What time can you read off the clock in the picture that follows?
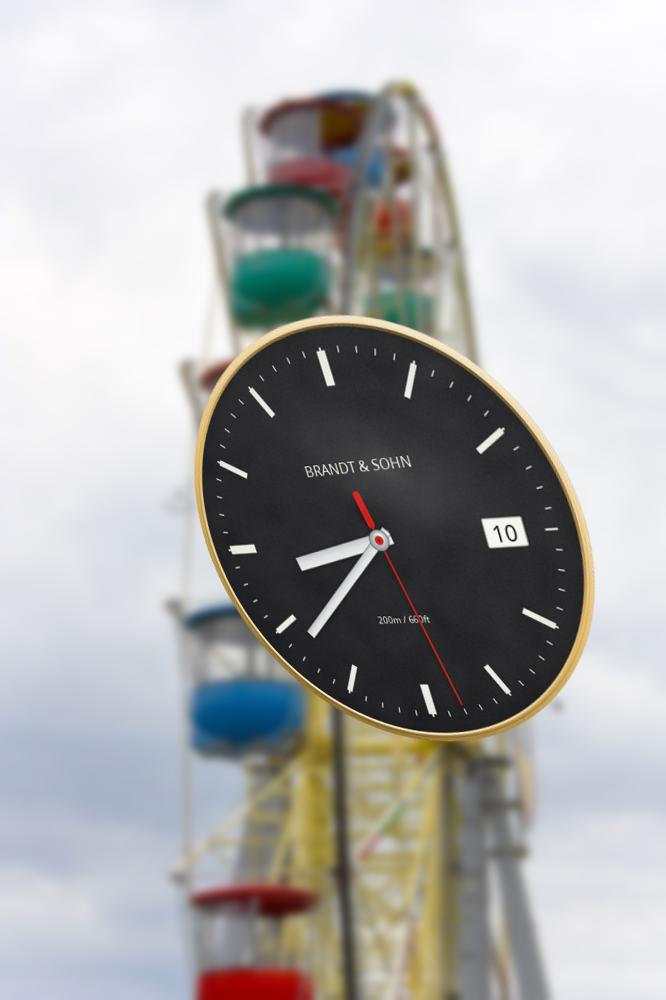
8:38:28
